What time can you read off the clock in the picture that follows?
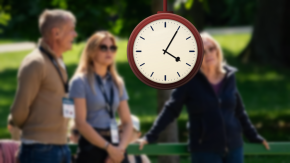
4:05
